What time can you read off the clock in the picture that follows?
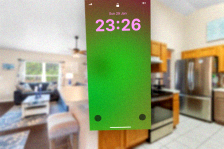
23:26
